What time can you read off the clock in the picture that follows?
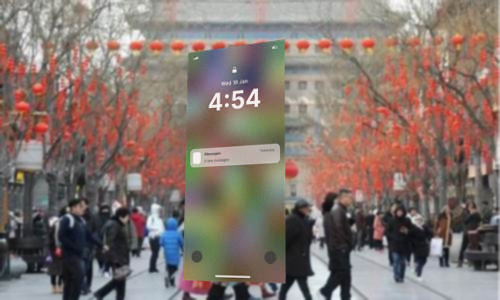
4:54
